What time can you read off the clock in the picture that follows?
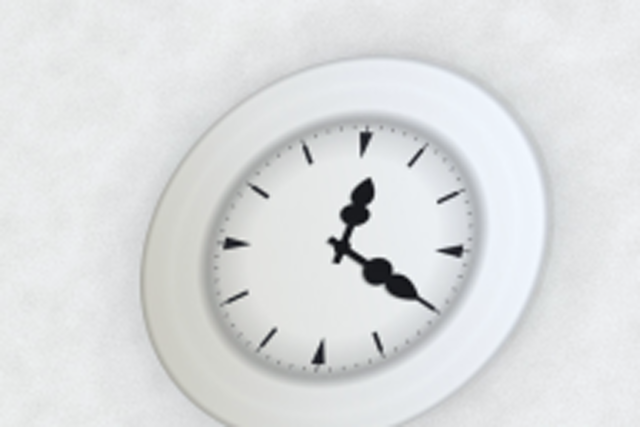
12:20
